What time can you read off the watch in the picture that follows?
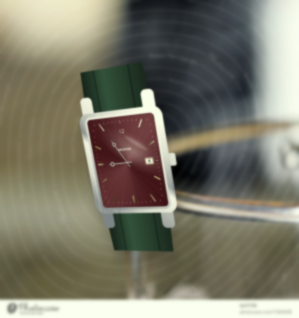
8:55
